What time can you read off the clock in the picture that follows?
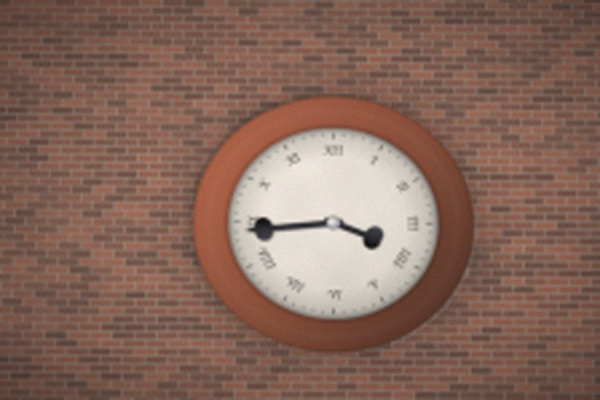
3:44
